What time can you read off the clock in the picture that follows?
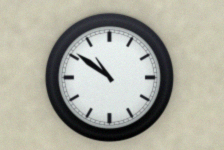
10:51
